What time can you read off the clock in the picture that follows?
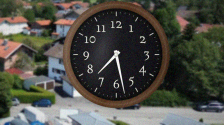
7:28
